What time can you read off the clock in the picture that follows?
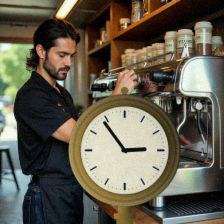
2:54
